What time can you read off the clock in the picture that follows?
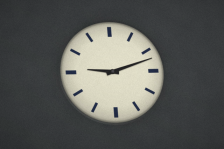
9:12
